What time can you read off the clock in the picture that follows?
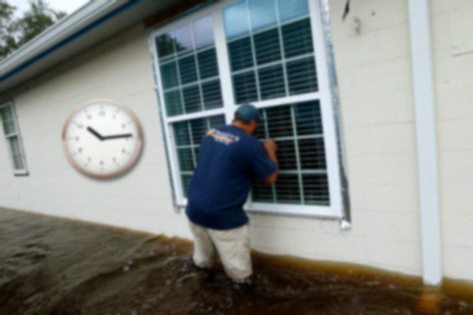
10:14
